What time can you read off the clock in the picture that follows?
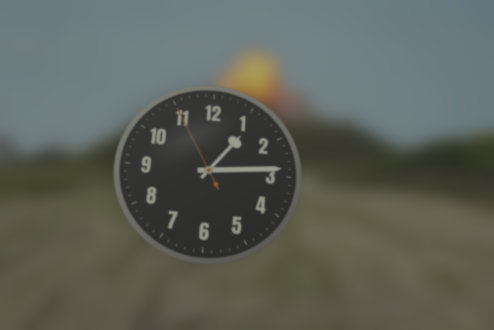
1:13:55
